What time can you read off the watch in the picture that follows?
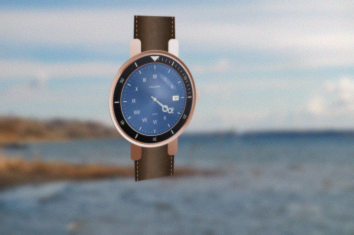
4:21
